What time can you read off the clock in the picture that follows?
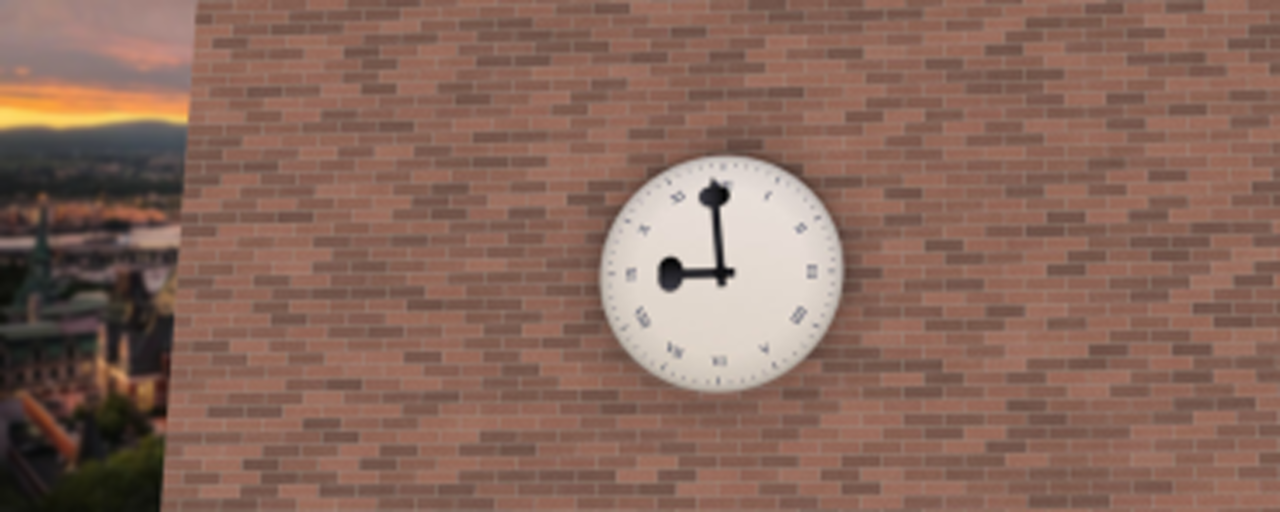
8:59
